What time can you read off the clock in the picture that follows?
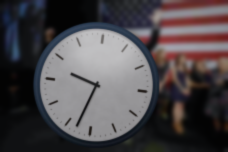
9:33
